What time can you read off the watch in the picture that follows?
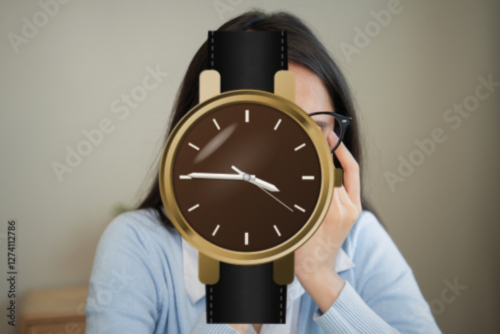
3:45:21
